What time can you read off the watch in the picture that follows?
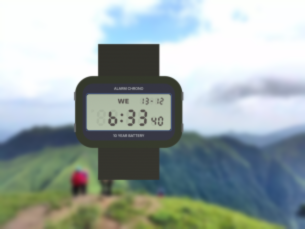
6:33:40
